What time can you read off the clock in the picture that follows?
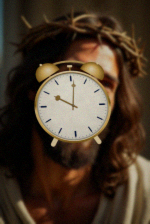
10:01
